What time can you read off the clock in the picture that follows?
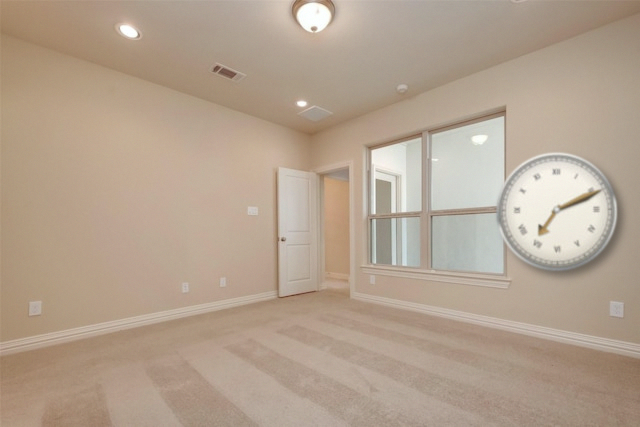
7:11
